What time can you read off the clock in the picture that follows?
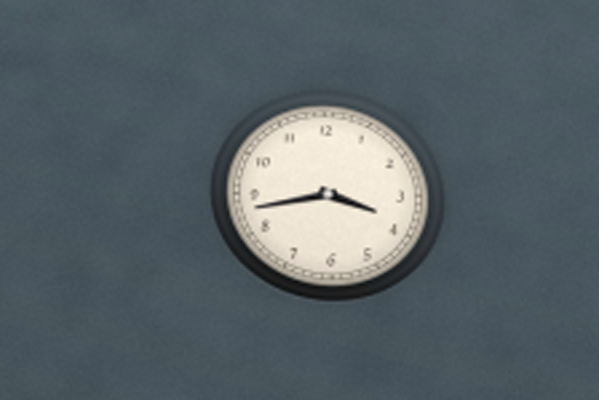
3:43
